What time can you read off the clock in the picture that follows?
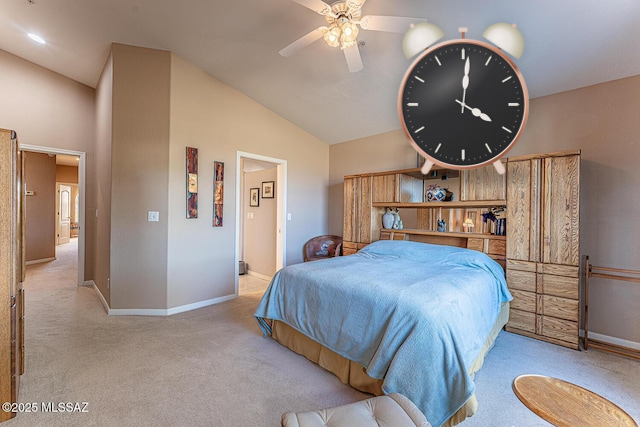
4:01
